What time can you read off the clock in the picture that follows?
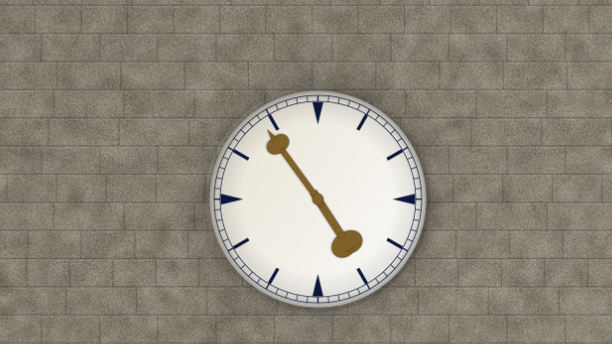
4:54
